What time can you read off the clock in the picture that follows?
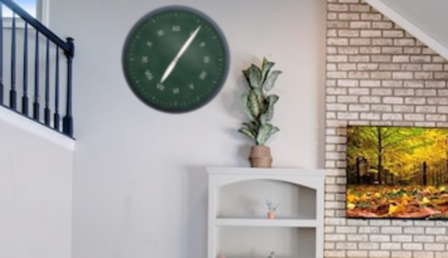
7:06
